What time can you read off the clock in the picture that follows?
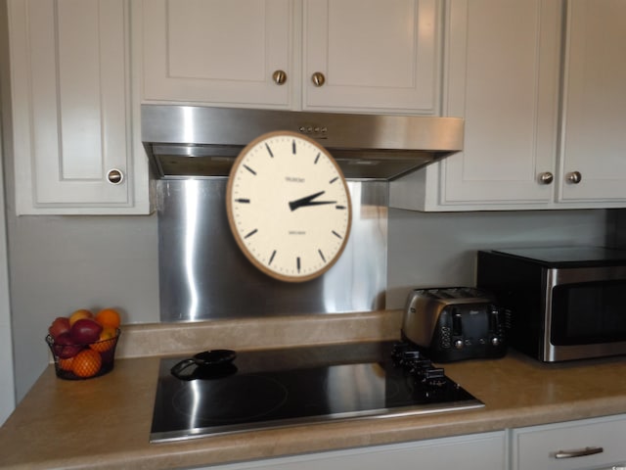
2:14
